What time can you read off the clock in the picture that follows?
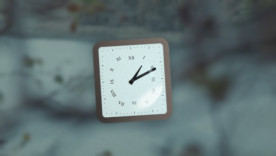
1:11
